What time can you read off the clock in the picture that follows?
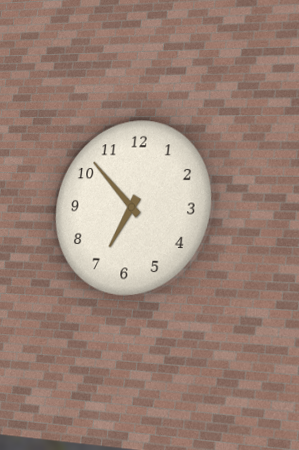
6:52
